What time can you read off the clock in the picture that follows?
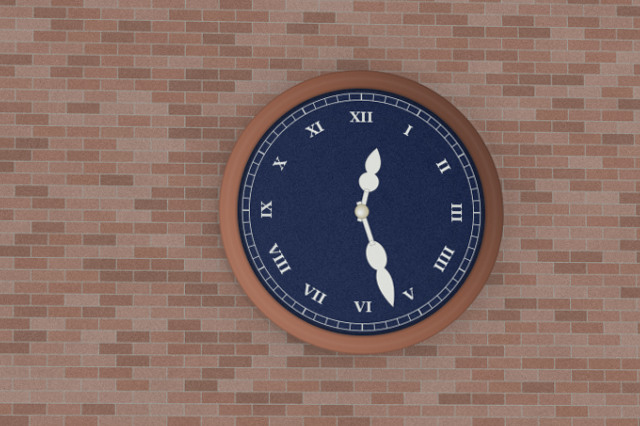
12:27
